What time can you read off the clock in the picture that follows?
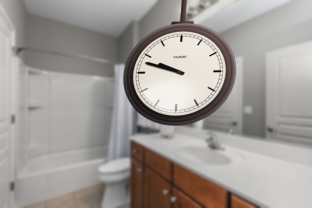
9:48
